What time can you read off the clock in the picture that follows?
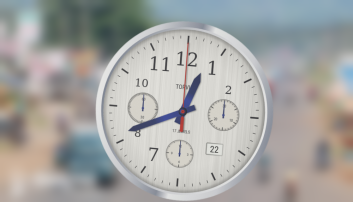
12:41
